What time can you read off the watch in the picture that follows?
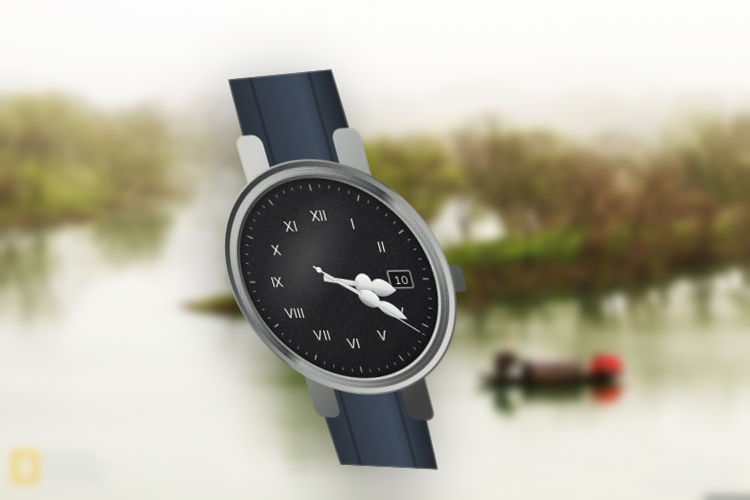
3:20:21
